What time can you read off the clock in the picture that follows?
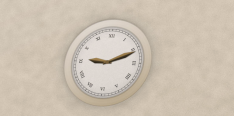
9:11
